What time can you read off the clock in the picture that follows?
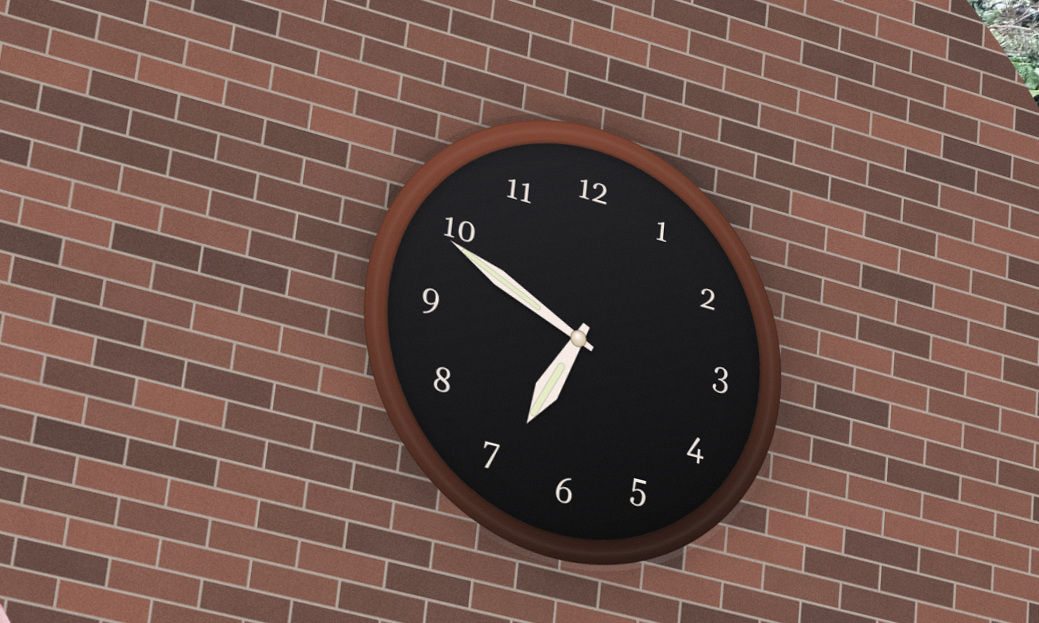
6:49
